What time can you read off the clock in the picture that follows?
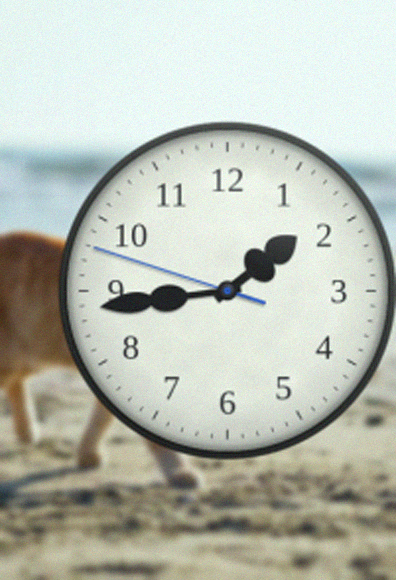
1:43:48
